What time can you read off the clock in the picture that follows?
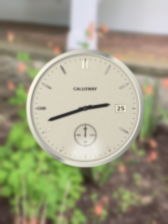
2:42
